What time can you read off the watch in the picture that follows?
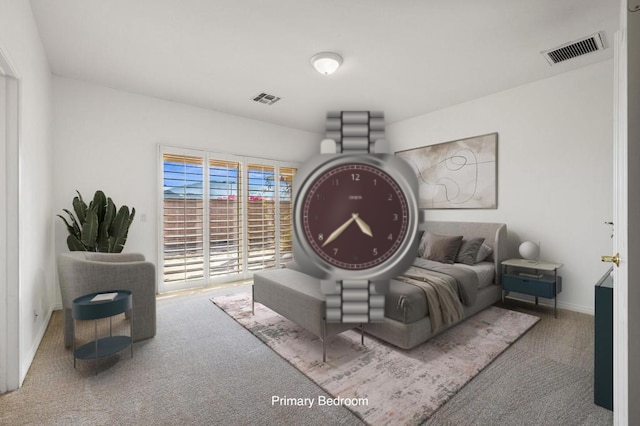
4:38
